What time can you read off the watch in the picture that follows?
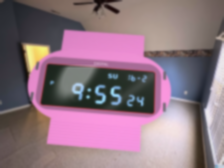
9:55:24
